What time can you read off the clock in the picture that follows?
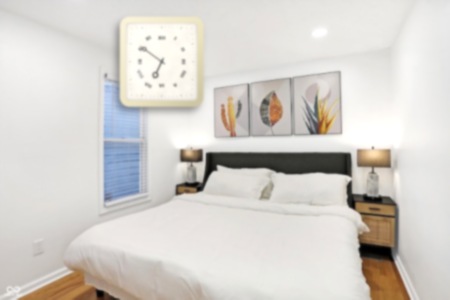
6:51
